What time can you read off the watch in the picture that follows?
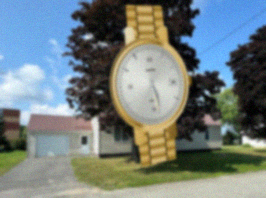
5:28
